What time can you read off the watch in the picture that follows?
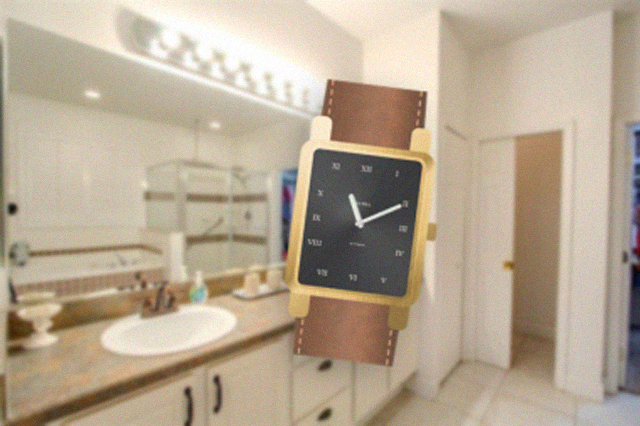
11:10
